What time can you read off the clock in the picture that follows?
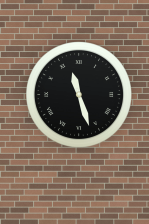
11:27
